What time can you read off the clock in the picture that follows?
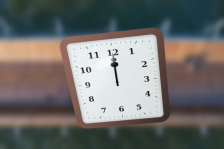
12:00
